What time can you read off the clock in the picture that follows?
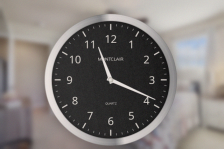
11:19
